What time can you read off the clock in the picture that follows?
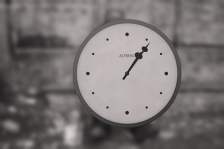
1:06
